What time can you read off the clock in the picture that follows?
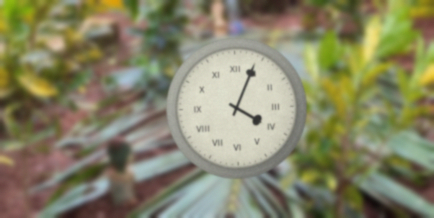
4:04
